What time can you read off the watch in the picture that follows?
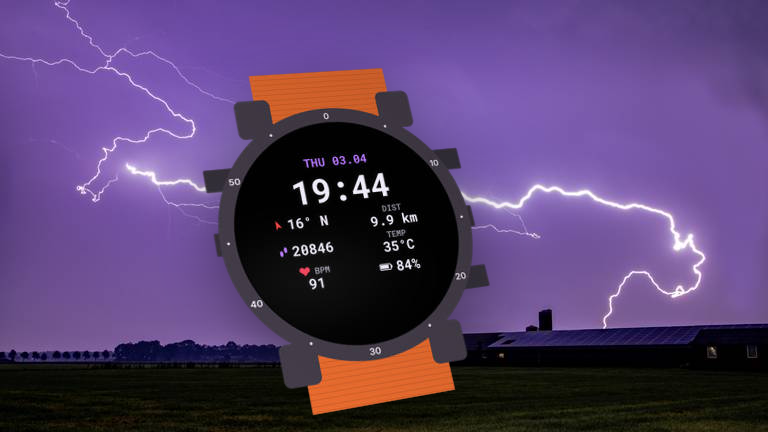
19:44
